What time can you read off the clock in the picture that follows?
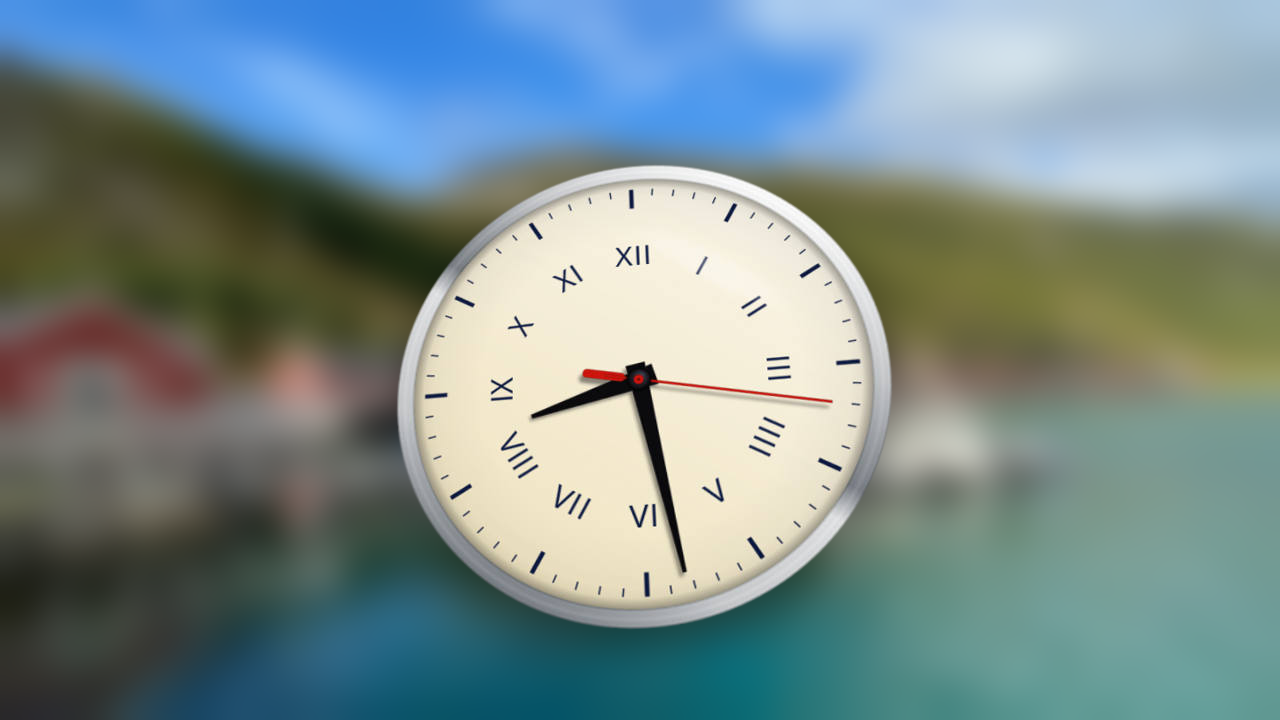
8:28:17
